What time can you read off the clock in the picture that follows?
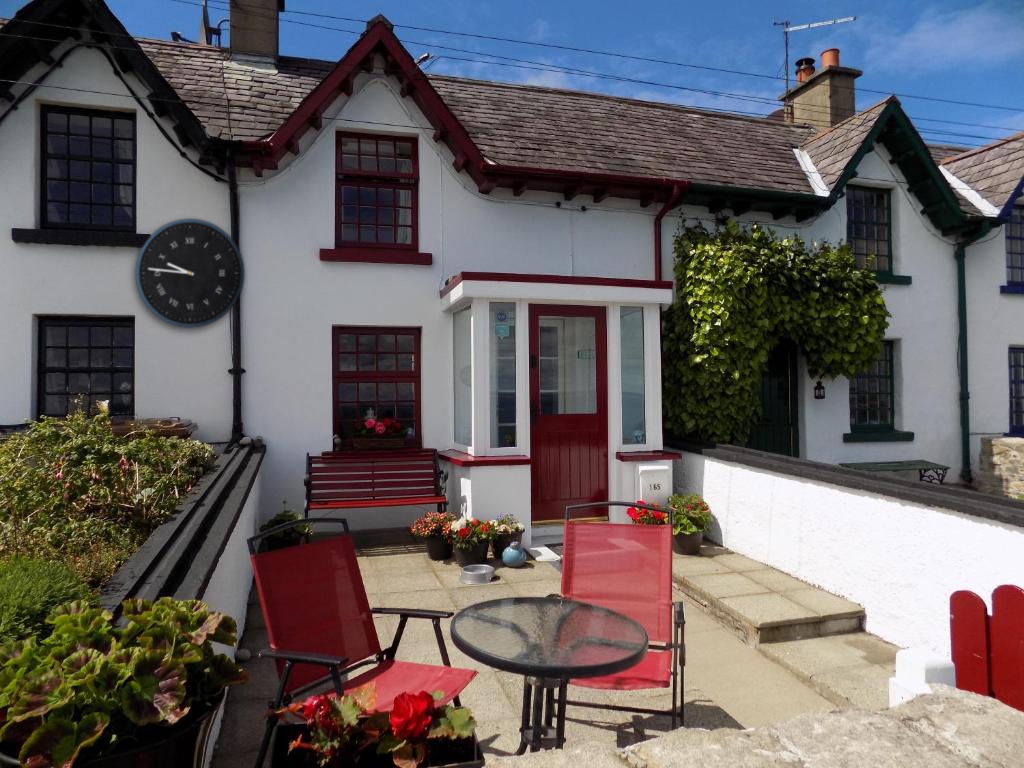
9:46
